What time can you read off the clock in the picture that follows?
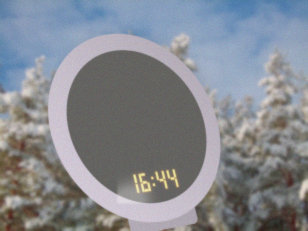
16:44
